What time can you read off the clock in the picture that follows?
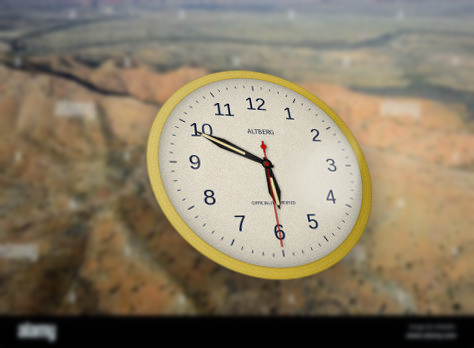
5:49:30
